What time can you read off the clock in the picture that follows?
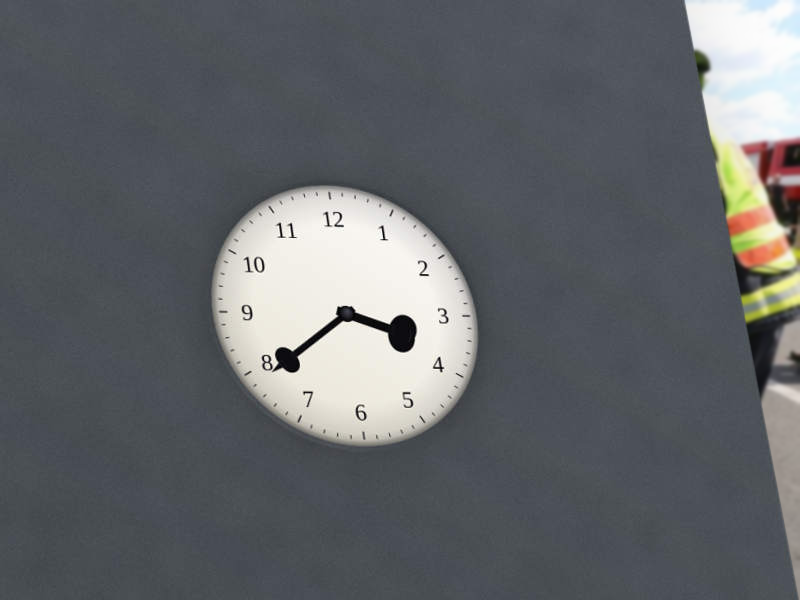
3:39
